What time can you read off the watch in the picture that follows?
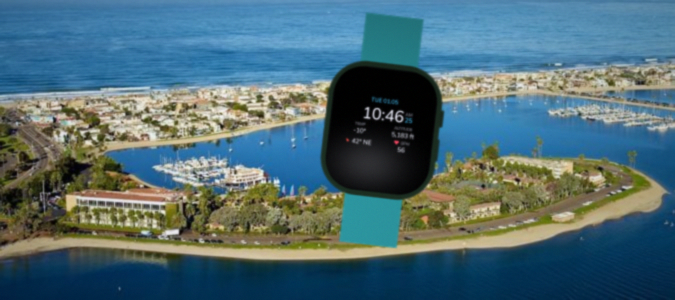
10:46
